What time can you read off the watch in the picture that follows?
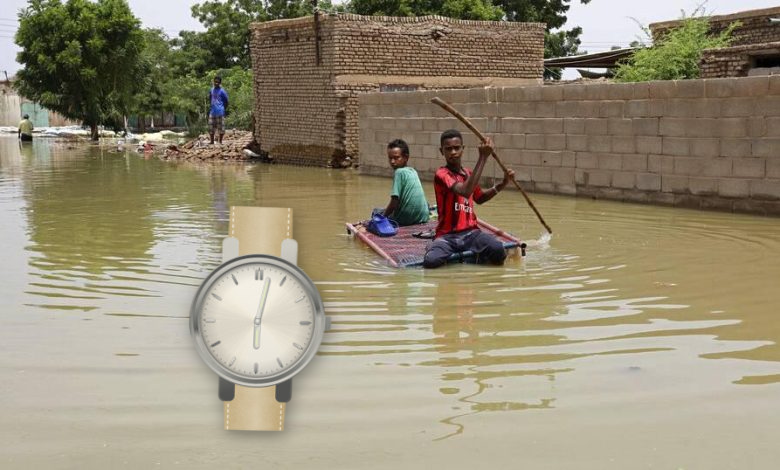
6:02
